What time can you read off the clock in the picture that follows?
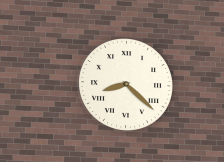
8:22
